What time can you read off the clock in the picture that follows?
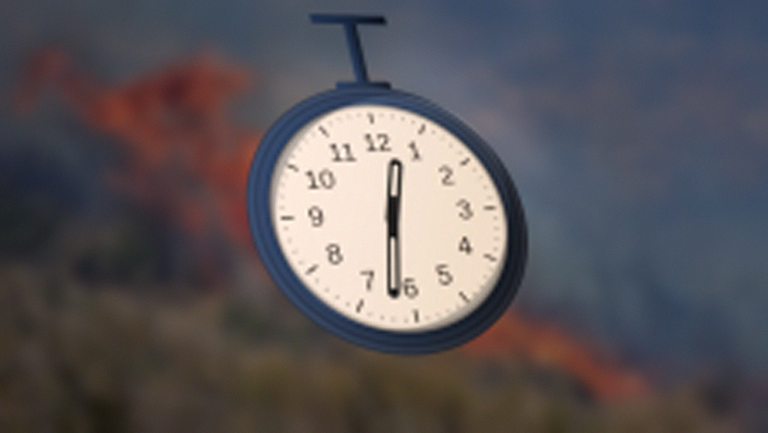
12:32
